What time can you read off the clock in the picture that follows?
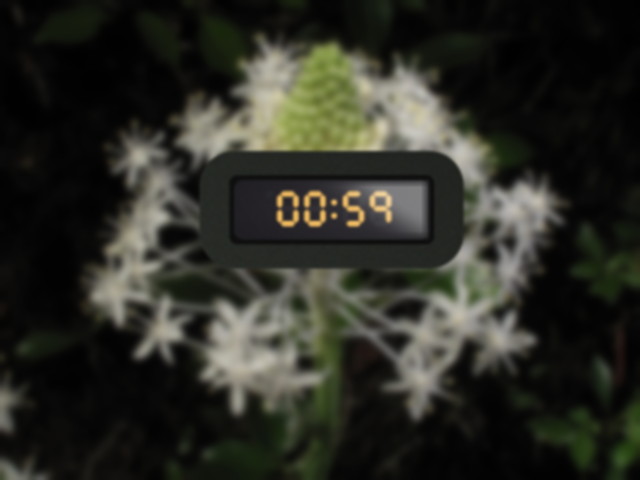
0:59
